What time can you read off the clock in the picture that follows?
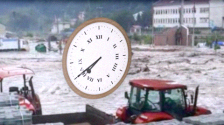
7:40
